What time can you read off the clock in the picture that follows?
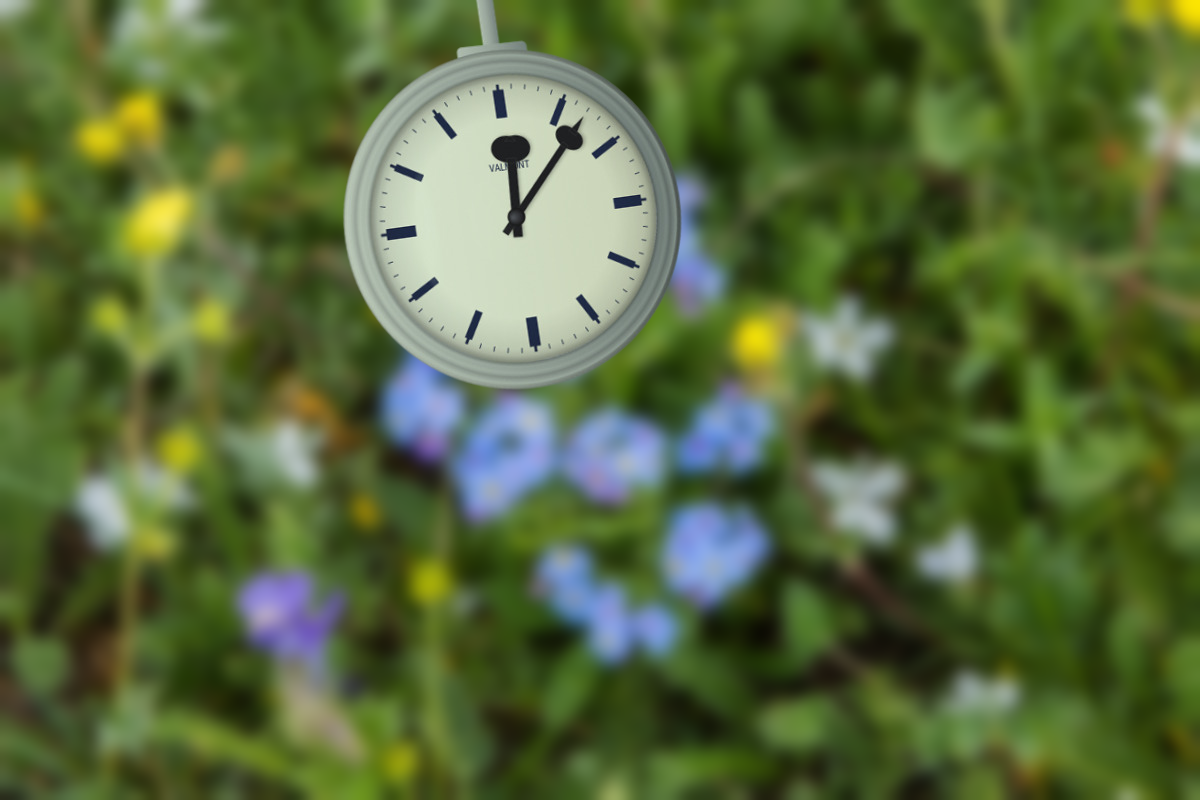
12:07
